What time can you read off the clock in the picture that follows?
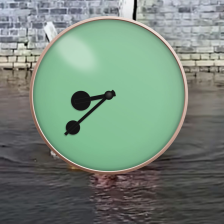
8:38
